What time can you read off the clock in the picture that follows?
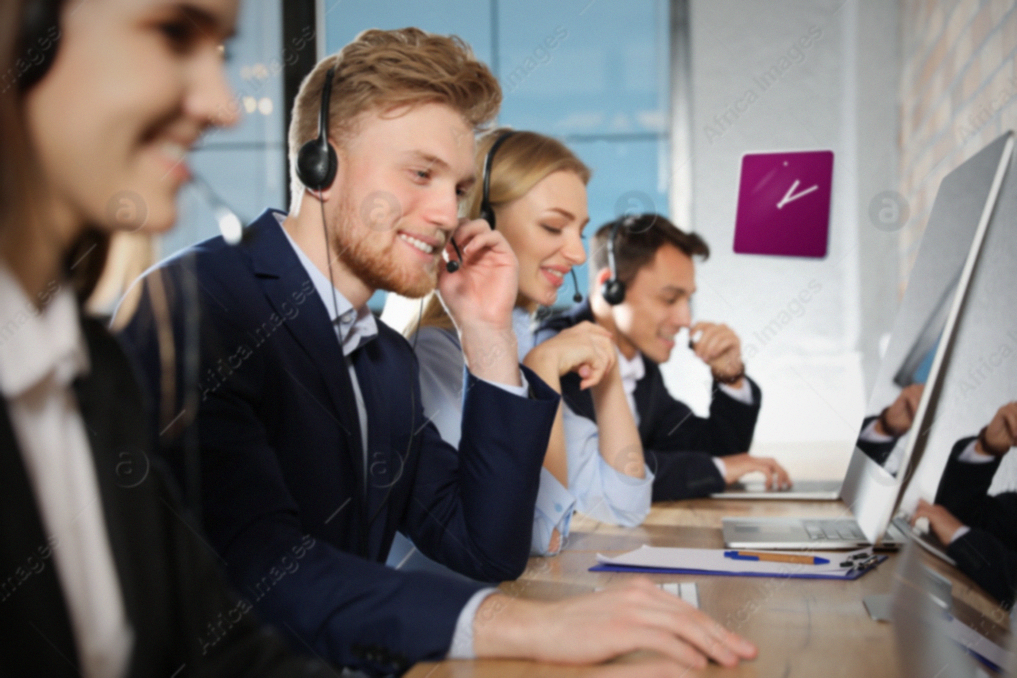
1:11
